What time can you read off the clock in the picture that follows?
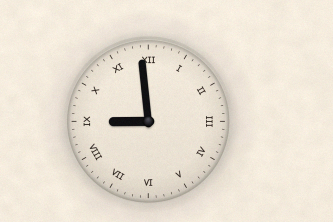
8:59
